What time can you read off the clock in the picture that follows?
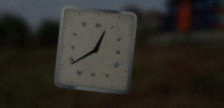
12:39
